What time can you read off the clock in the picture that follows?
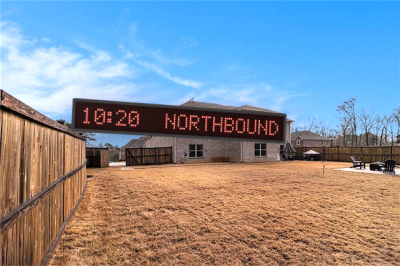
10:20
